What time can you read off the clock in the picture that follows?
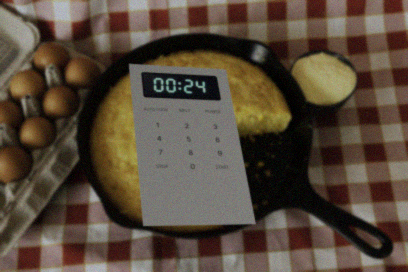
0:24
